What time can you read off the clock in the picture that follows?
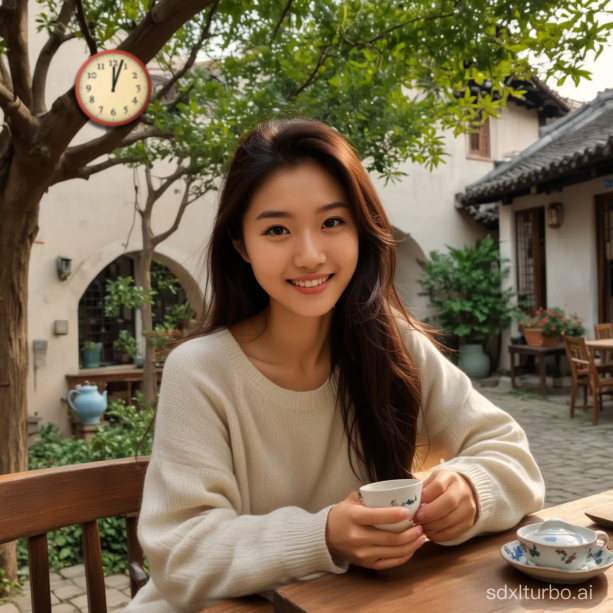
12:03
